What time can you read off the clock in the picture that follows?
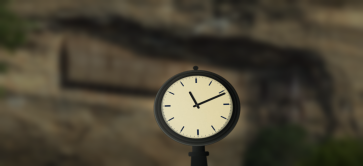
11:11
